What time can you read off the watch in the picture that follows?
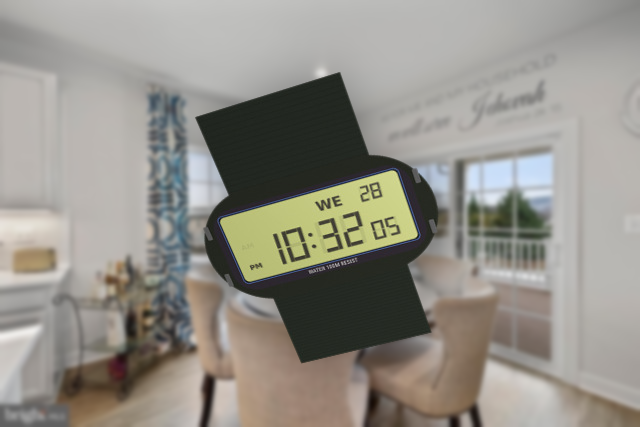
10:32:05
